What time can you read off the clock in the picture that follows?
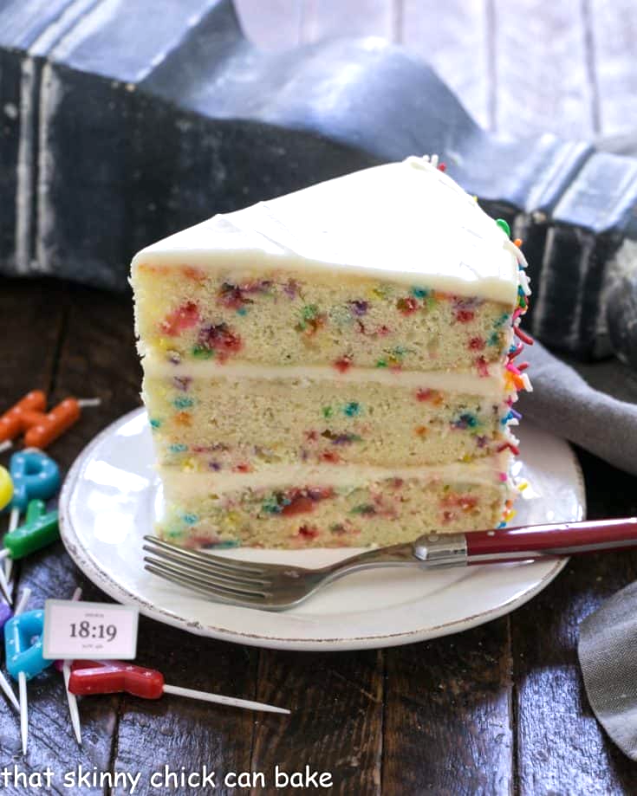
18:19
